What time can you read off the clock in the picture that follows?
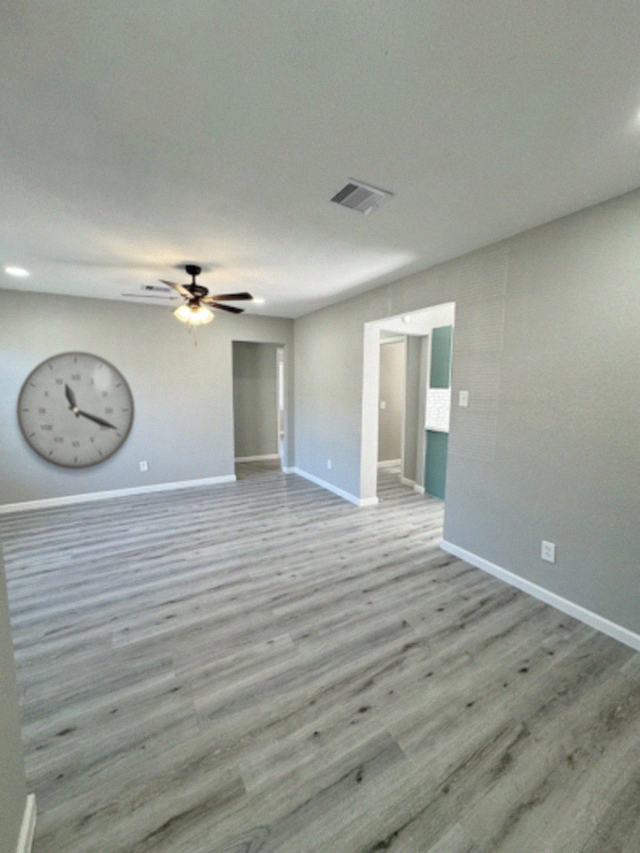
11:19
